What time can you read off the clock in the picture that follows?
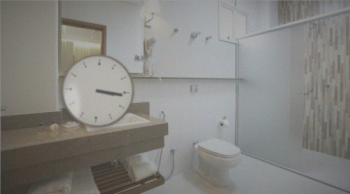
3:16
